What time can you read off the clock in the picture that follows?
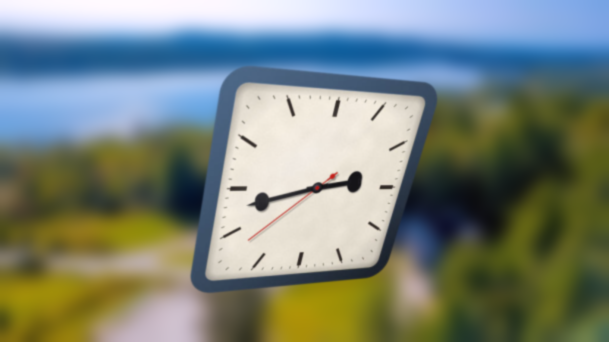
2:42:38
